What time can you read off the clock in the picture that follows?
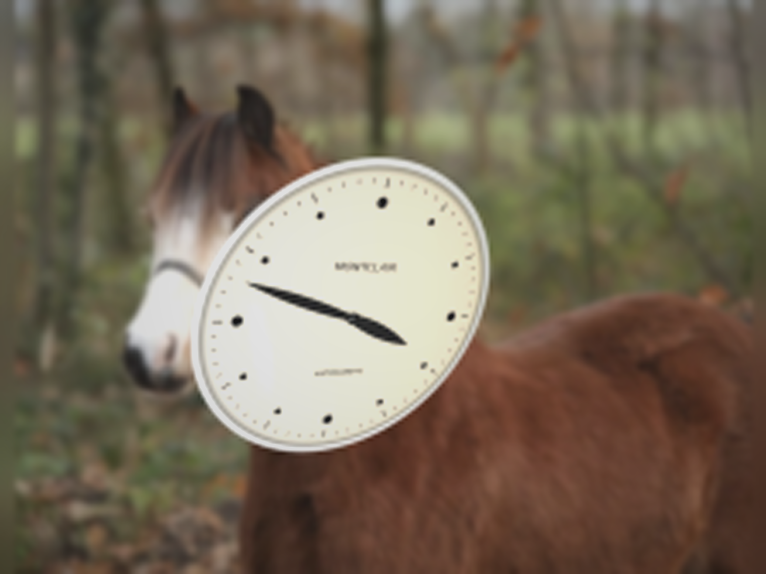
3:48
